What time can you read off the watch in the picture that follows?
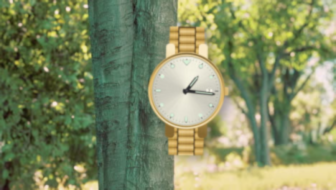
1:16
